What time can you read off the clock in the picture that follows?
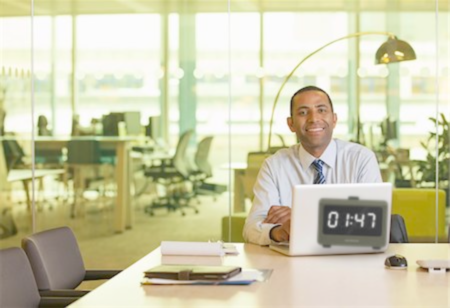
1:47
